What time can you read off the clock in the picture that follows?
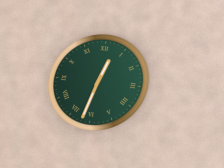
12:32
